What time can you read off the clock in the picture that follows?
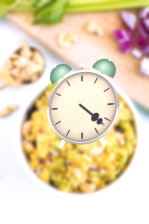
4:22
